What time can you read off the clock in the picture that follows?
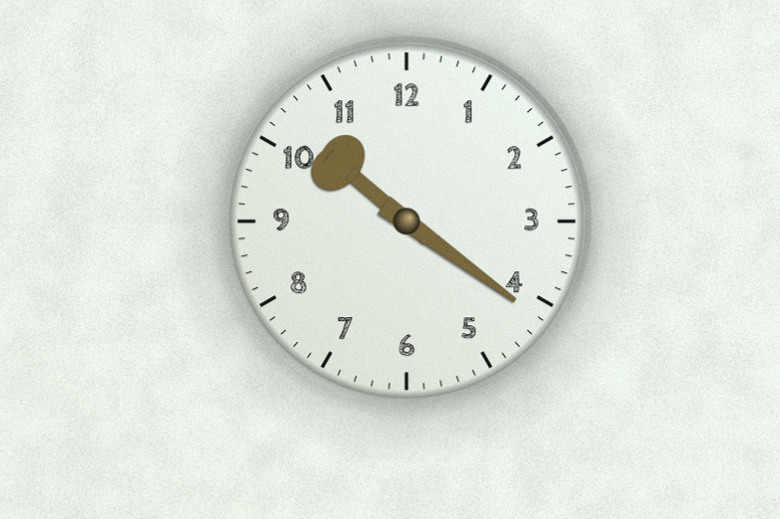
10:21
